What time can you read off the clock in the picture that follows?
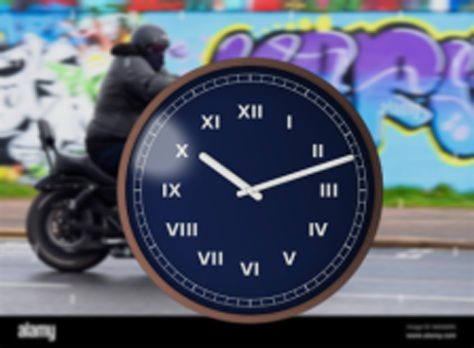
10:12
